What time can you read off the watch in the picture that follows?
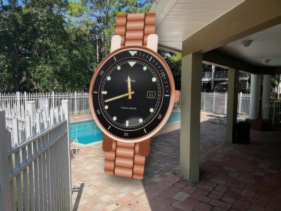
11:42
